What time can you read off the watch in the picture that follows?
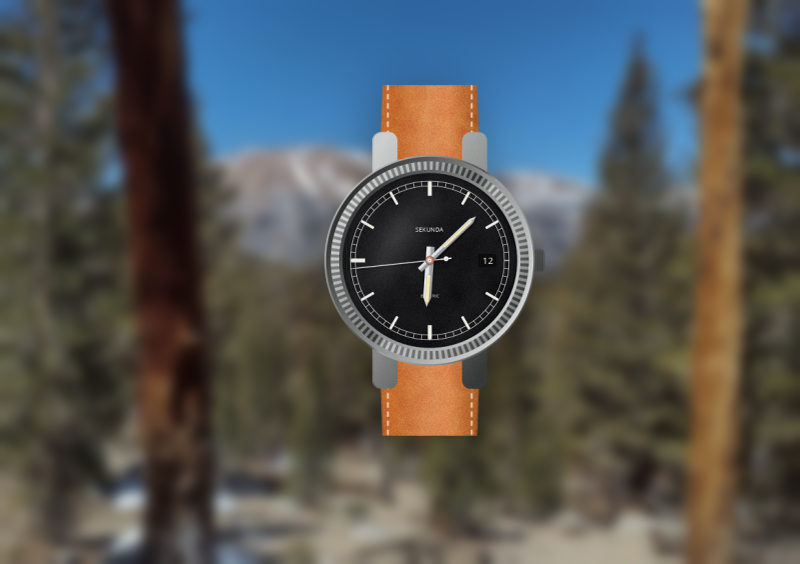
6:07:44
